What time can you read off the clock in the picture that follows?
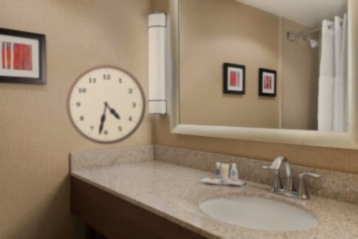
4:32
